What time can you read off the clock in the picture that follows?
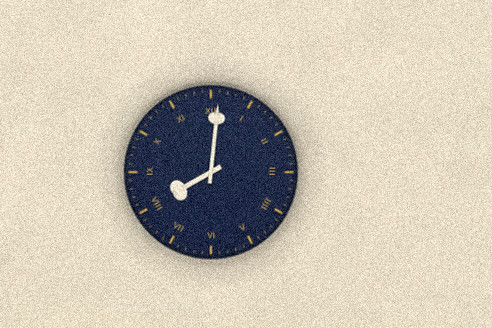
8:01
